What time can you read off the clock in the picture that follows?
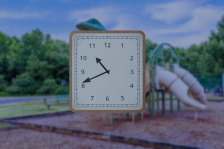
10:41
